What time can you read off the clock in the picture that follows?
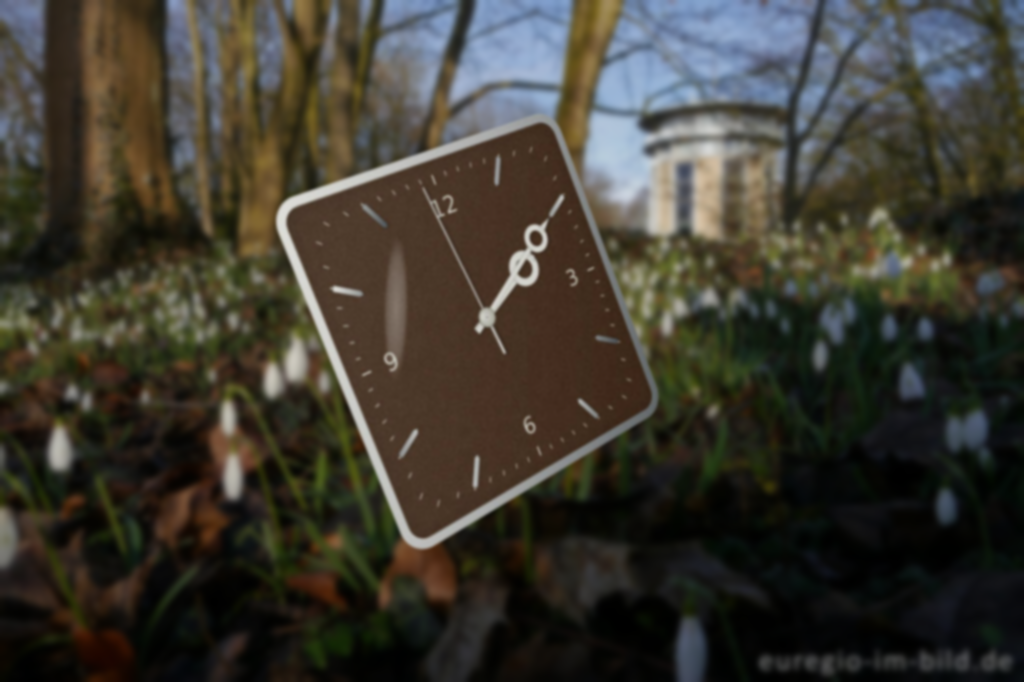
2:09:59
